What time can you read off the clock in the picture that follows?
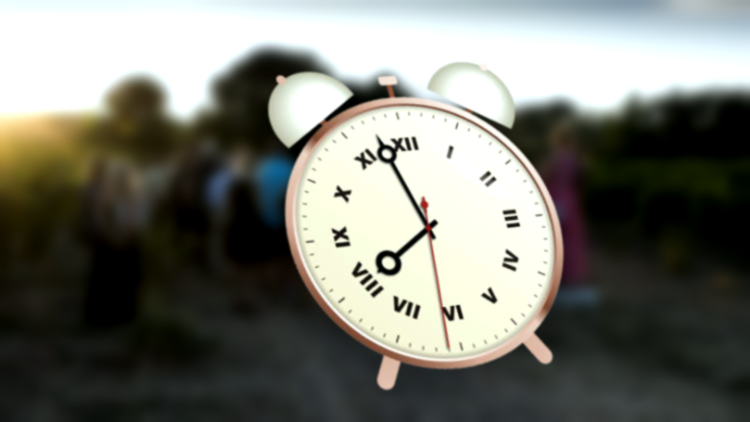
7:57:31
